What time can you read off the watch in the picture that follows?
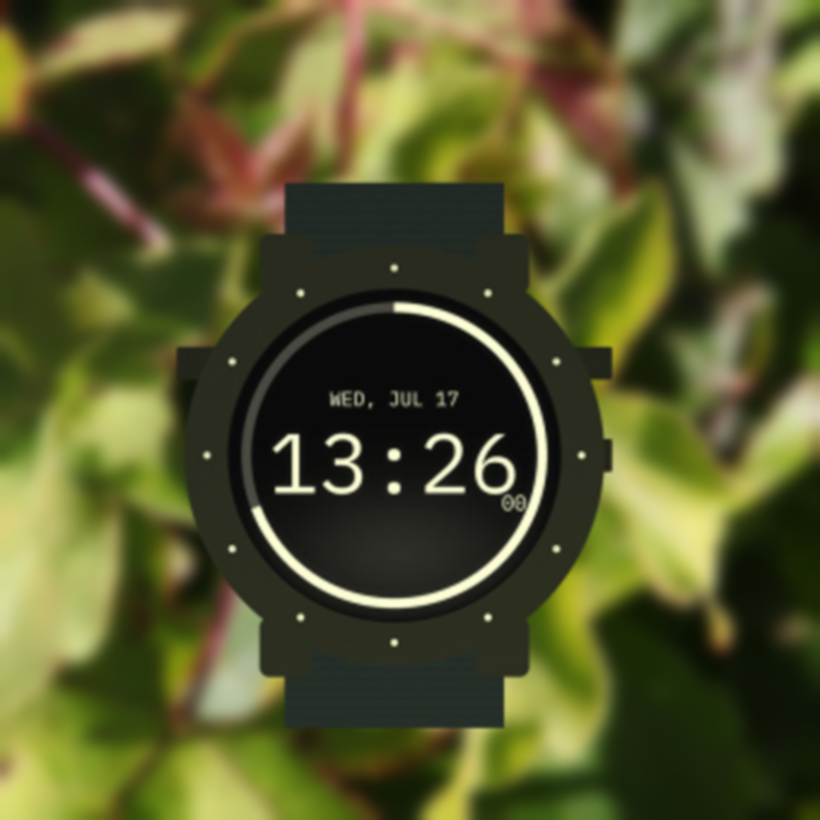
13:26:00
